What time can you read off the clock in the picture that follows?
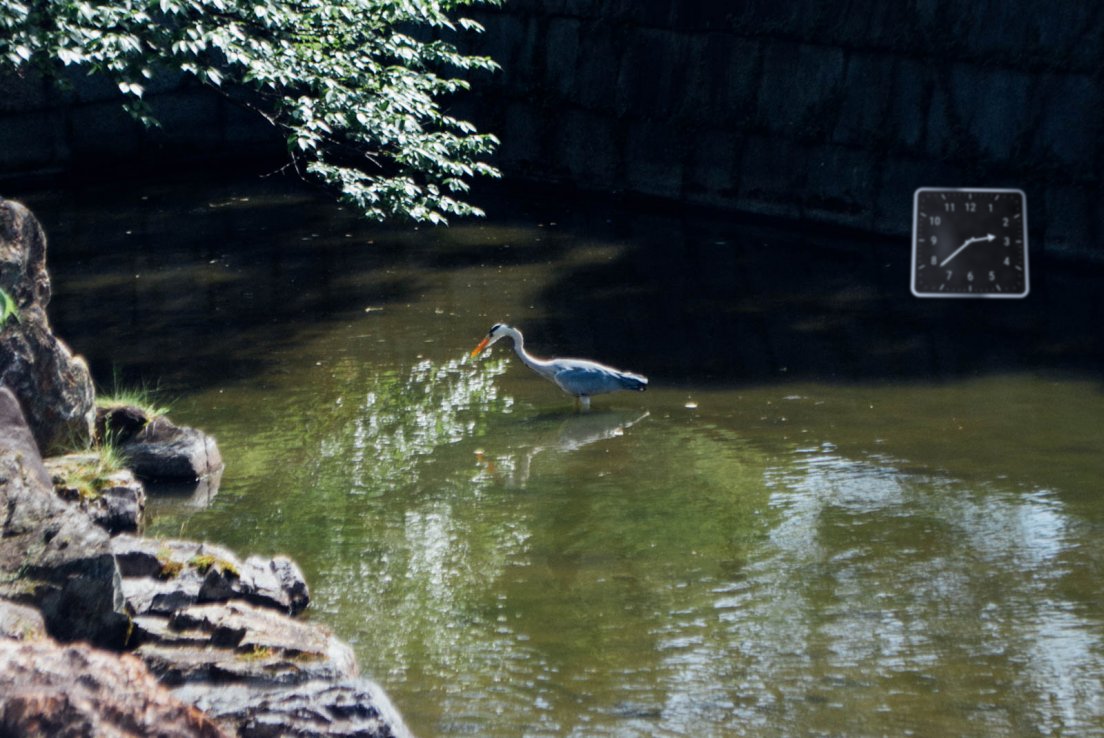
2:38
